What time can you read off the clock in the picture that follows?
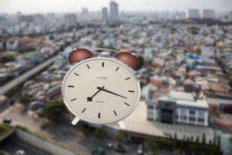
7:18
